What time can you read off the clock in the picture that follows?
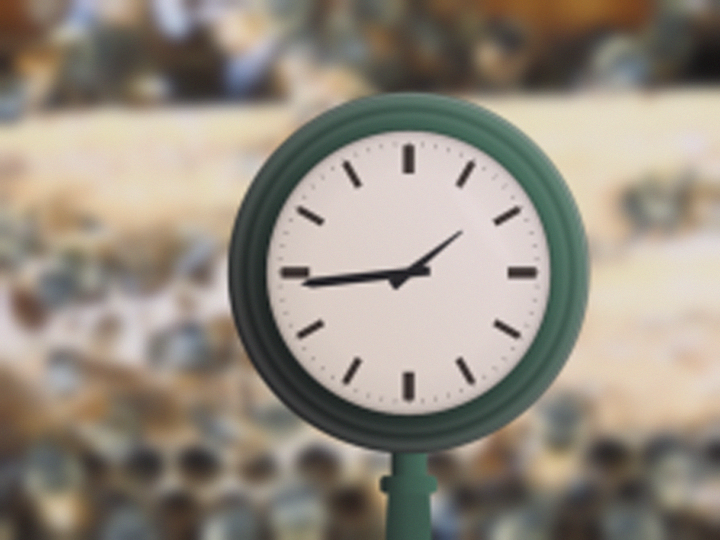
1:44
